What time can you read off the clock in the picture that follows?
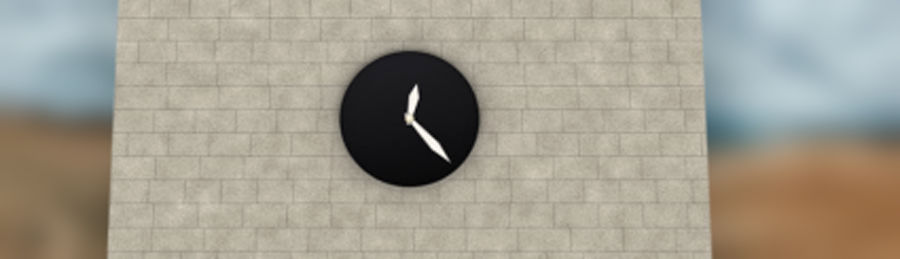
12:23
